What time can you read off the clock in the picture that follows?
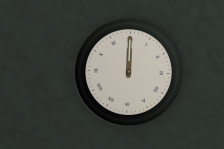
12:00
